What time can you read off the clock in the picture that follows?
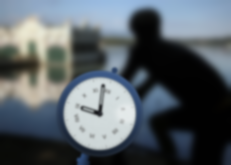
8:58
